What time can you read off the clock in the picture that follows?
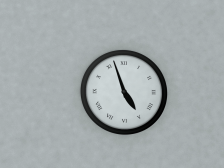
4:57
